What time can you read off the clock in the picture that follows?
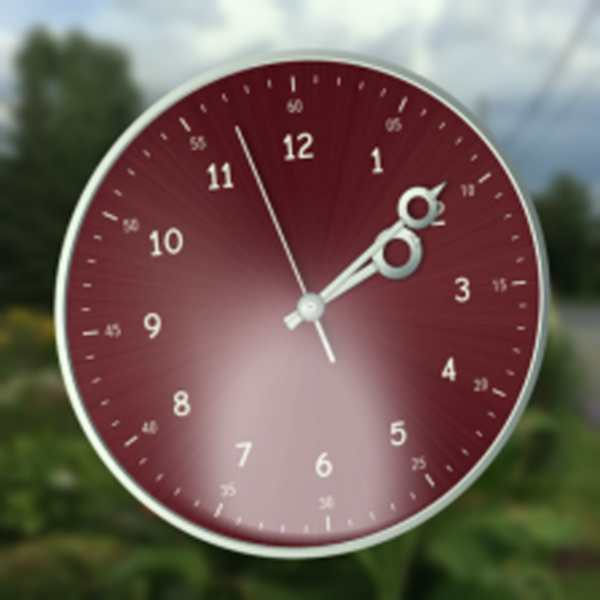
2:08:57
